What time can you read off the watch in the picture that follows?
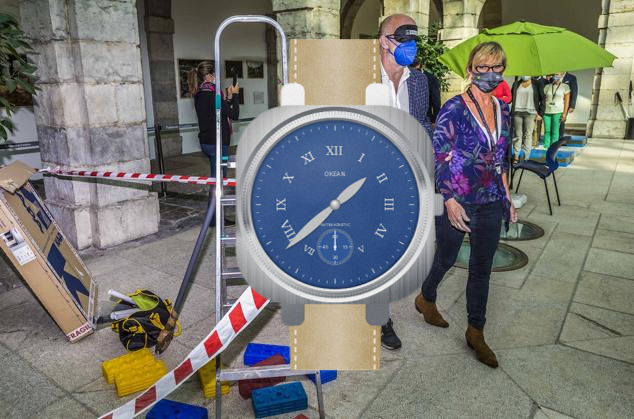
1:38
